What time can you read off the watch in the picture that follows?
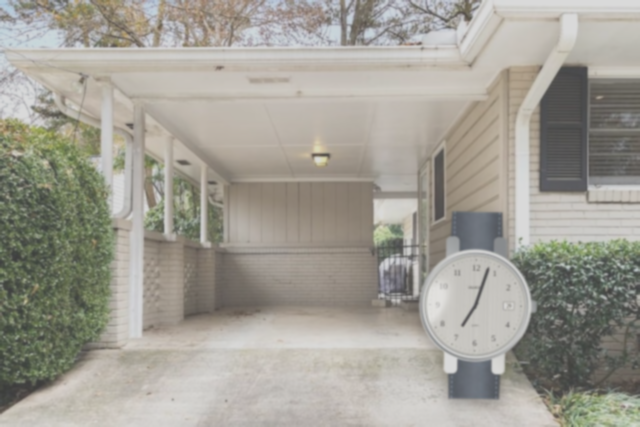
7:03
